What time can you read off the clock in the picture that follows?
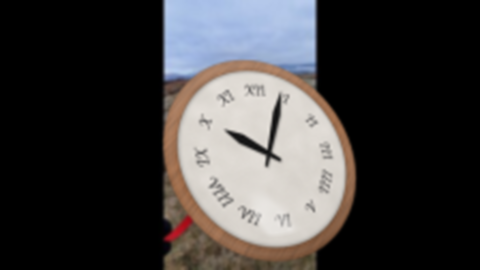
10:04
